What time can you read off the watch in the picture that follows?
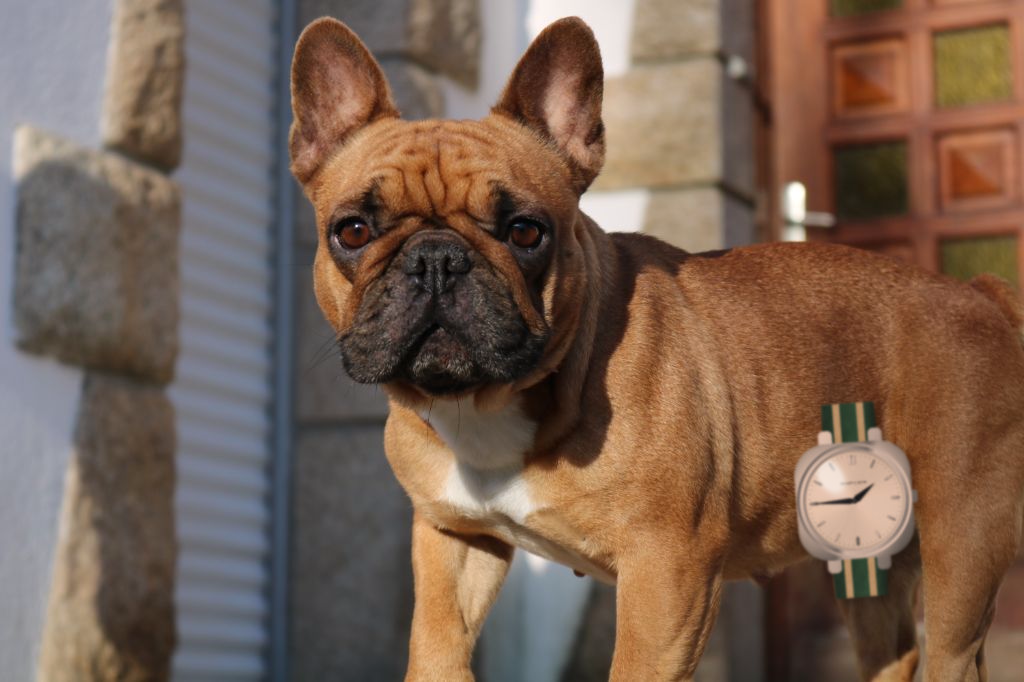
1:45
